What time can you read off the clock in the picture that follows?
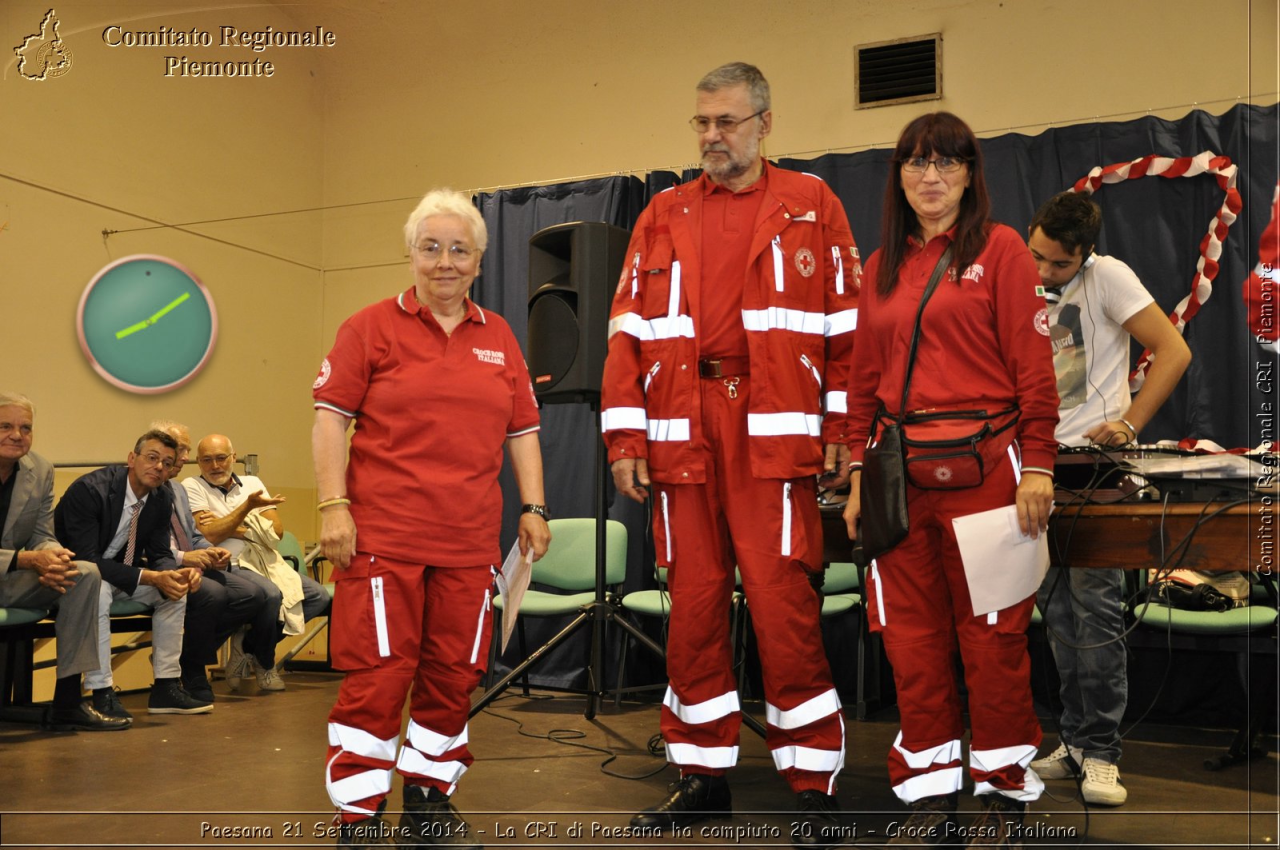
8:09
